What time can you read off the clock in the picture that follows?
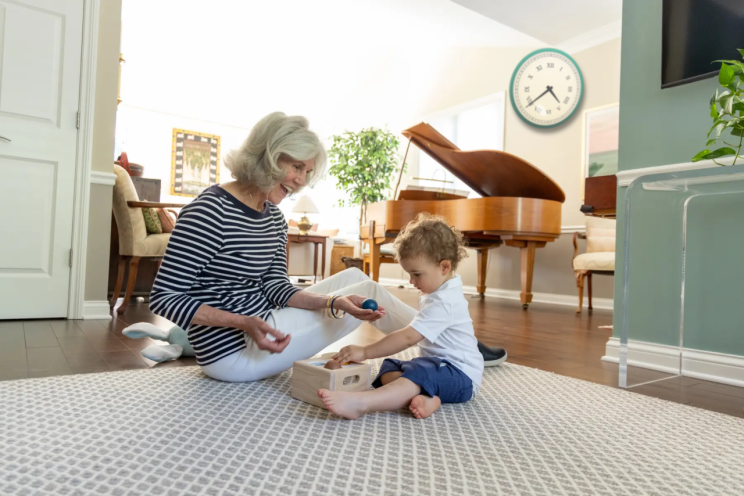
4:39
